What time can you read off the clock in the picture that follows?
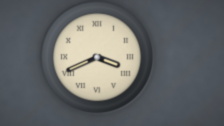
3:41
